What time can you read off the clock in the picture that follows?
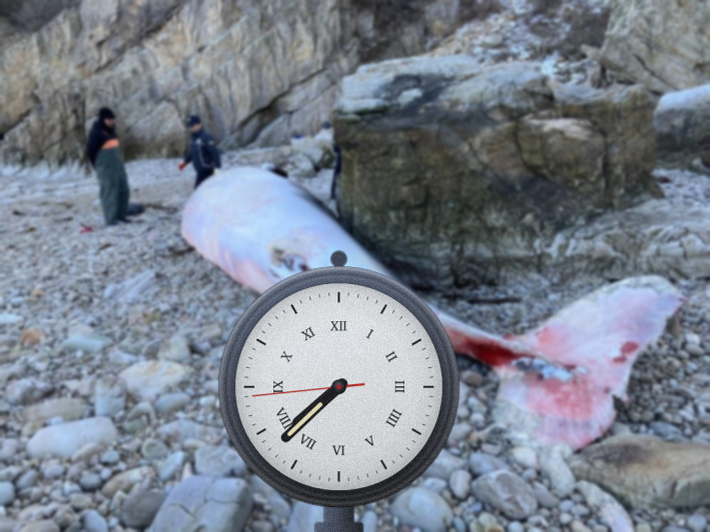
7:37:44
